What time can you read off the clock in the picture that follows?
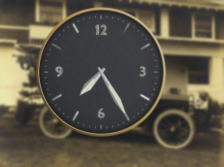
7:25
